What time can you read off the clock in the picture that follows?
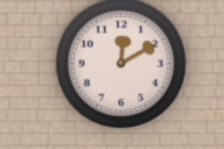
12:10
